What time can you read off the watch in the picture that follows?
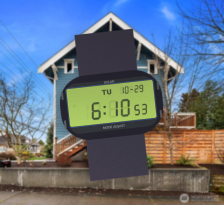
6:10:53
